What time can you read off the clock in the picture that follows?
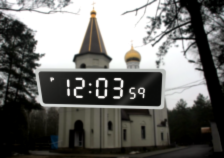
12:03:59
